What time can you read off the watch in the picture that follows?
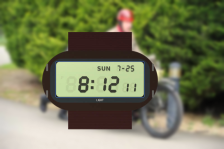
8:12:11
